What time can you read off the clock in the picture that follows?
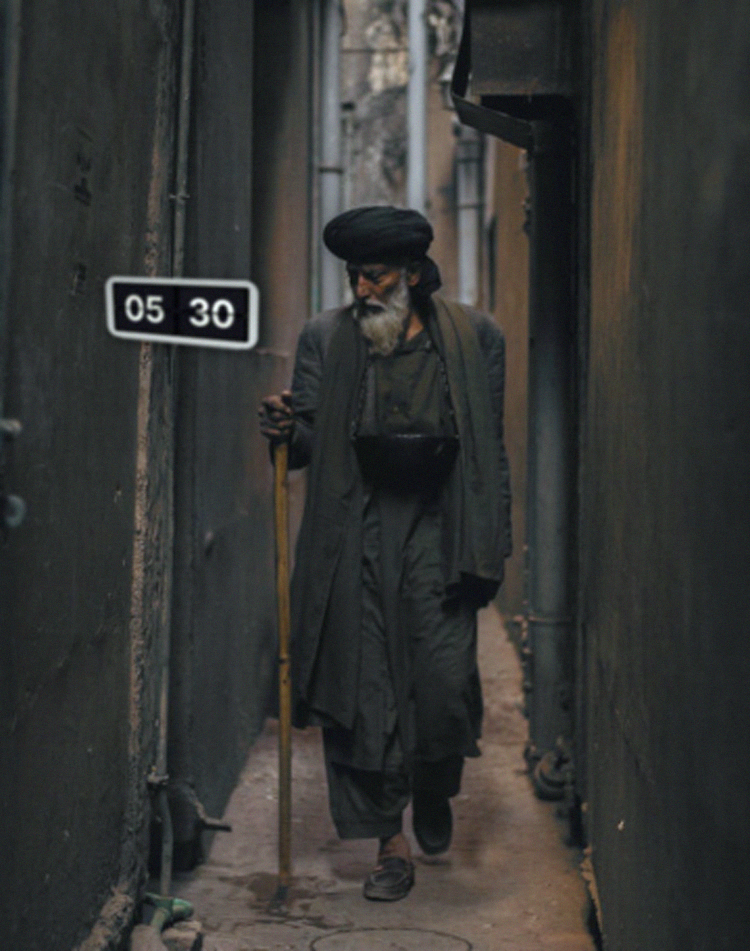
5:30
